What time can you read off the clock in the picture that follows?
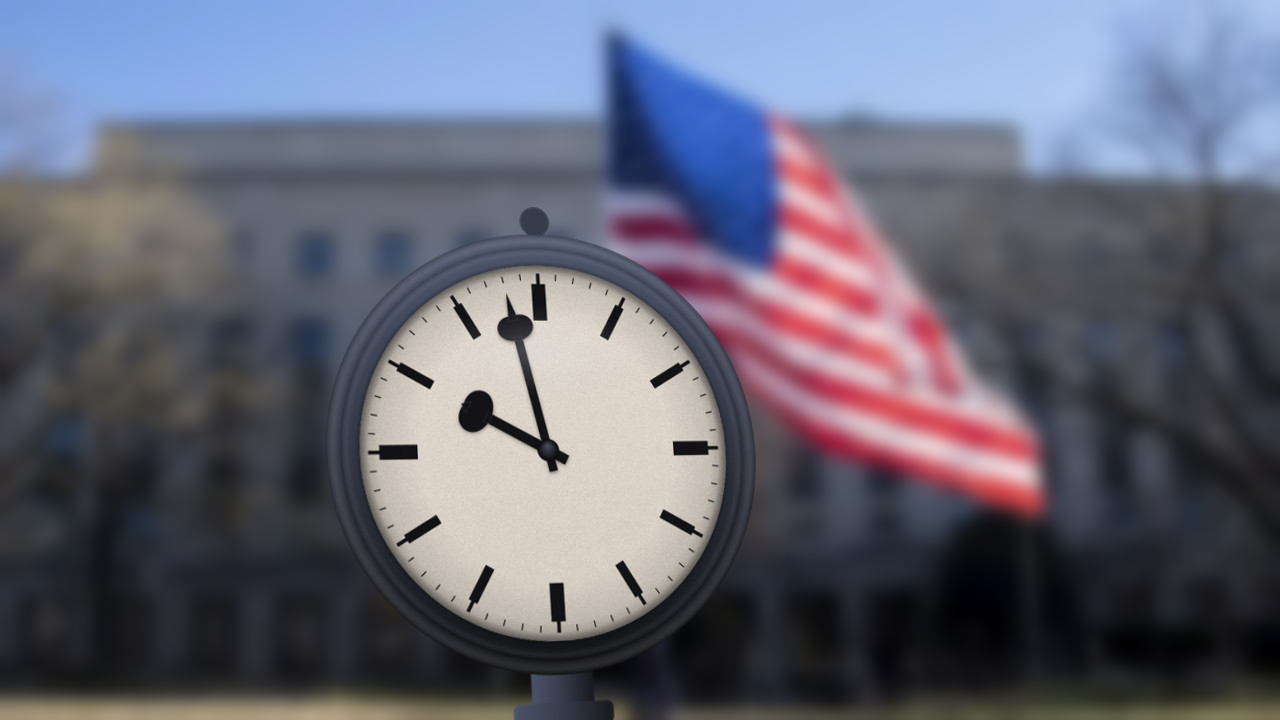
9:58
